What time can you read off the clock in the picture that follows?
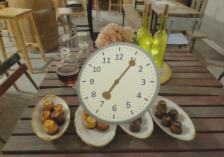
7:06
